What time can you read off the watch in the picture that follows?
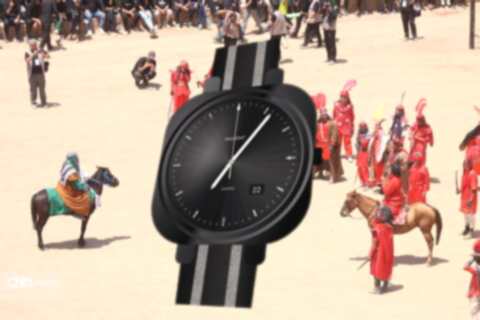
7:06:00
